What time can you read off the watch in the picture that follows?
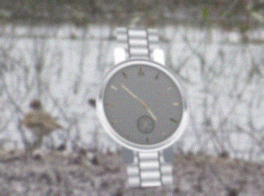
4:52
